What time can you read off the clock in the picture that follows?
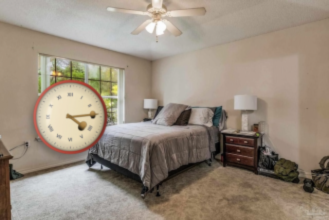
4:14
